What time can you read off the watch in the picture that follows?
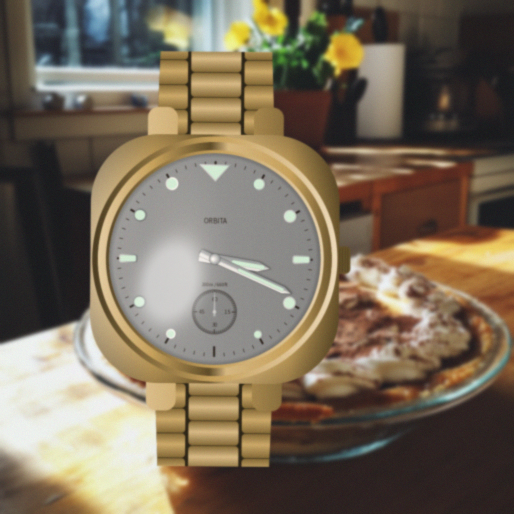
3:19
